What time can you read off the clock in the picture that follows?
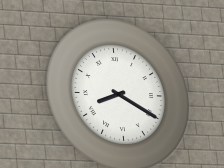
8:20
